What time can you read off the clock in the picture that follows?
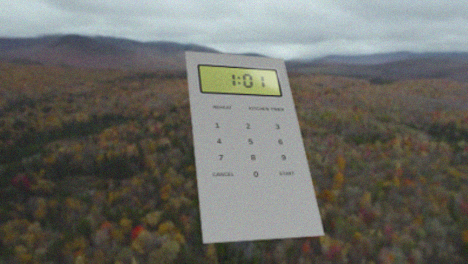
1:01
